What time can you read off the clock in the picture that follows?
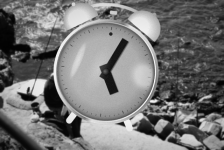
5:04
